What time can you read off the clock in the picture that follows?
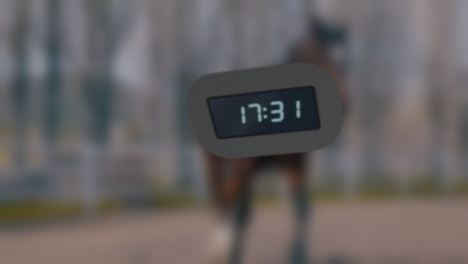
17:31
